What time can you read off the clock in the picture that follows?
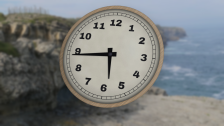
5:44
